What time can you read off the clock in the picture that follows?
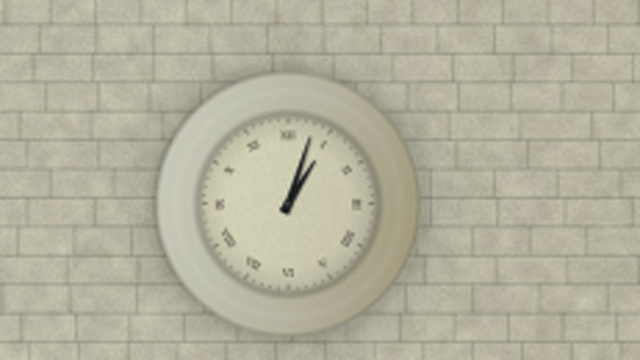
1:03
